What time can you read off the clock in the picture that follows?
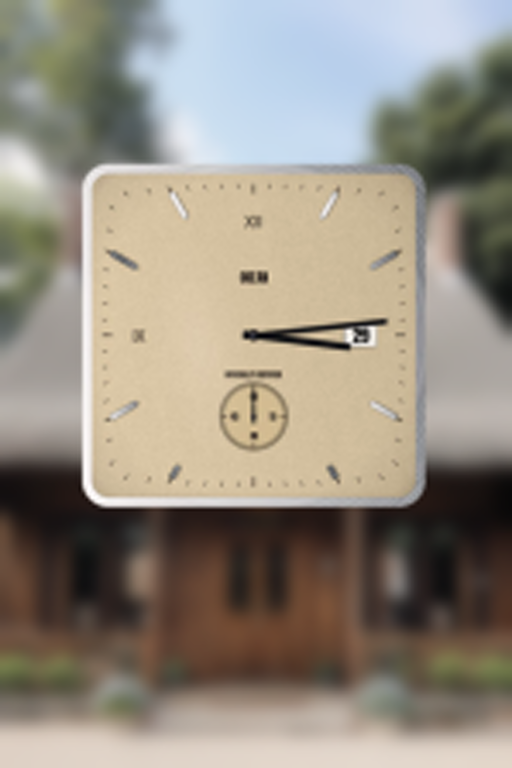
3:14
